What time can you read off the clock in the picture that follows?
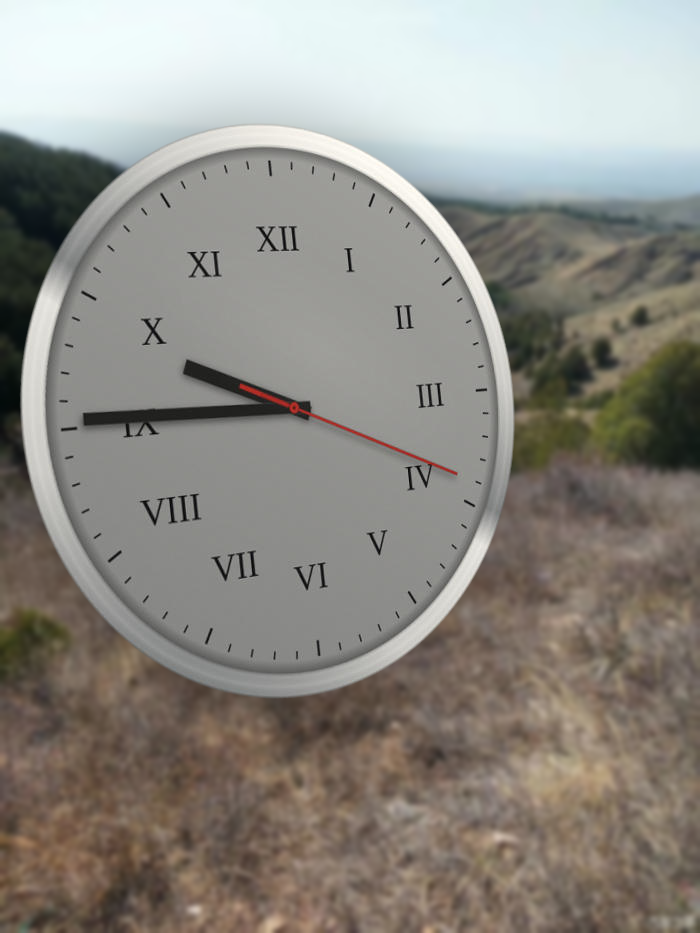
9:45:19
